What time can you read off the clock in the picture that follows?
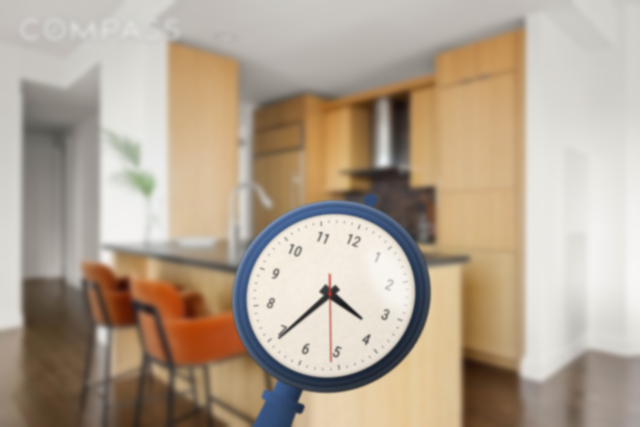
3:34:26
